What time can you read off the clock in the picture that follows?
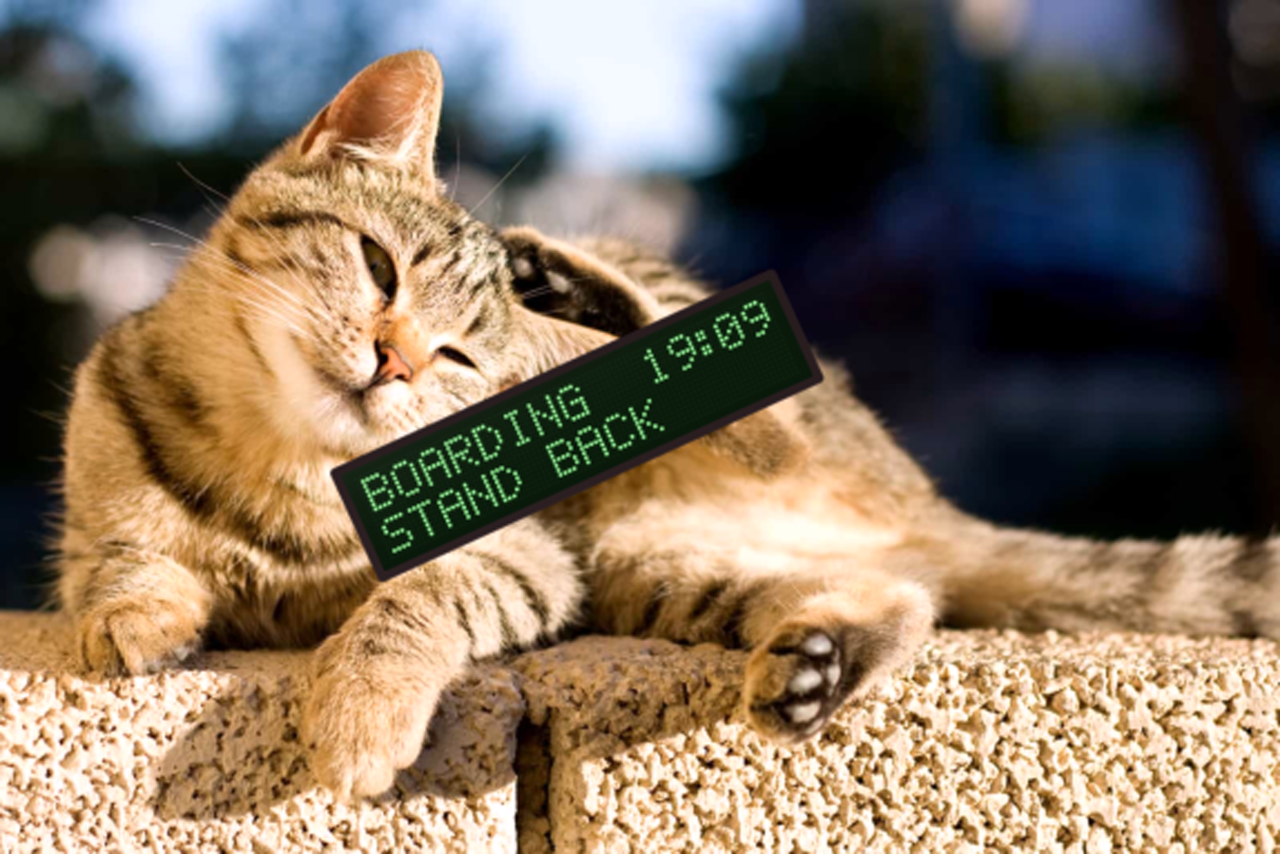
19:09
